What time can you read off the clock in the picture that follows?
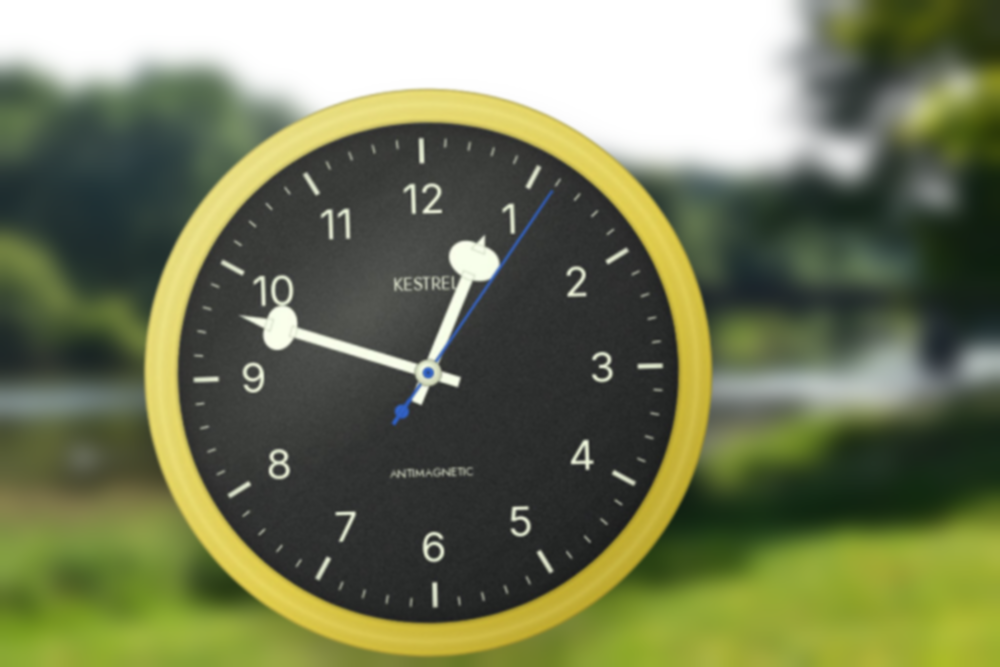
12:48:06
